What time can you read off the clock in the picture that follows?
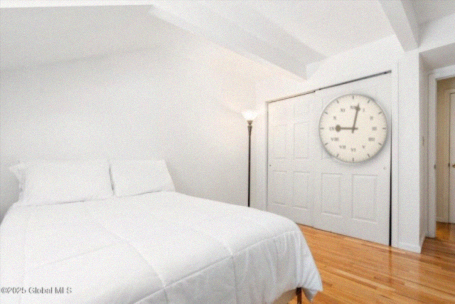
9:02
